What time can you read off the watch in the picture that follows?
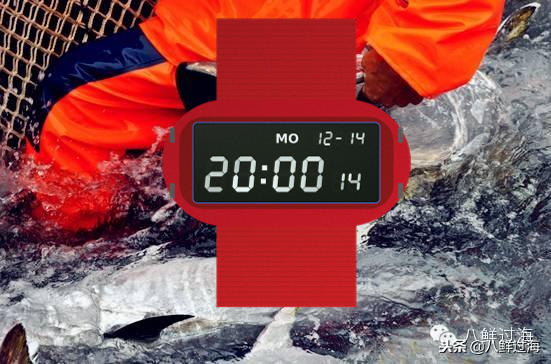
20:00:14
